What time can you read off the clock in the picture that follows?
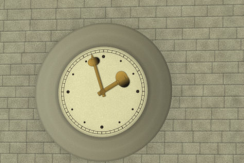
1:57
